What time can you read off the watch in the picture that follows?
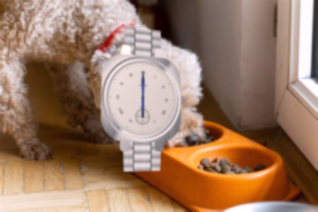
6:00
